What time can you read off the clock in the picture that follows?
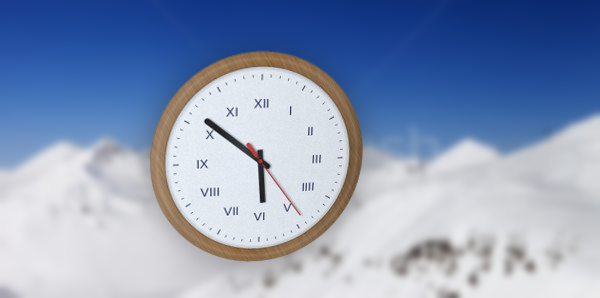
5:51:24
